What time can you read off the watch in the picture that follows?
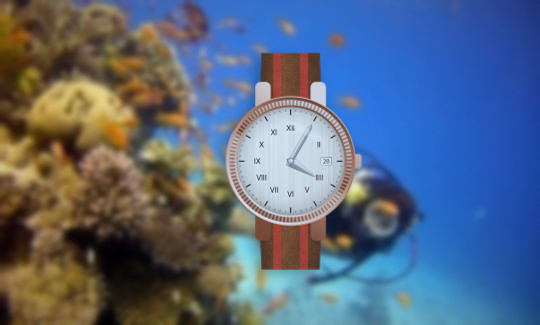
4:05
